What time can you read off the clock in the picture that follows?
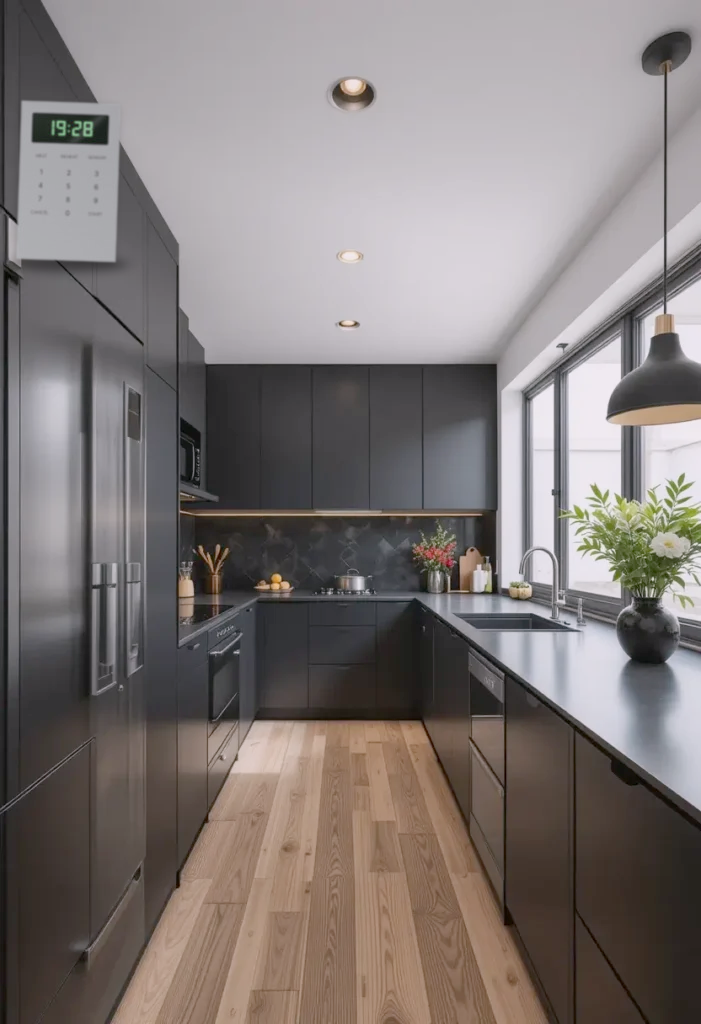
19:28
